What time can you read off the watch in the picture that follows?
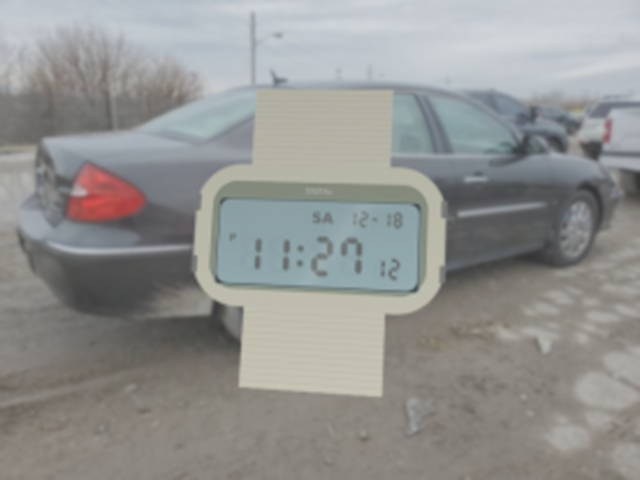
11:27:12
